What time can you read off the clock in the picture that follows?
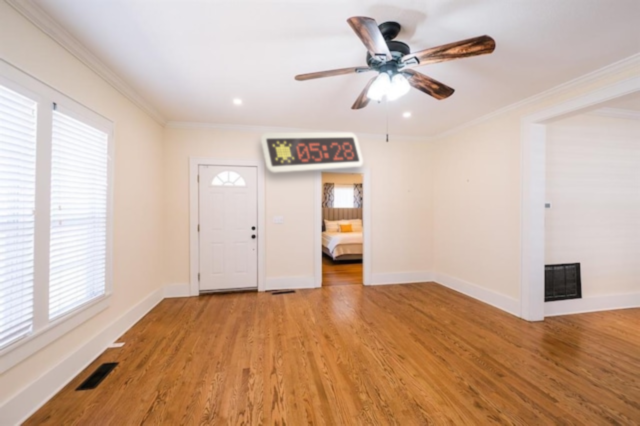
5:28
